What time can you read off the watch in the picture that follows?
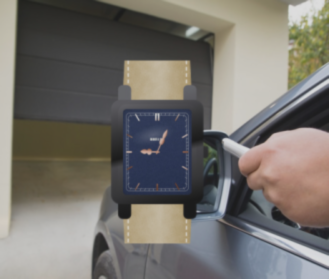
9:04
